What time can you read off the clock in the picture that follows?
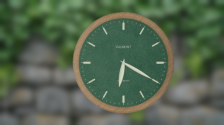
6:20
